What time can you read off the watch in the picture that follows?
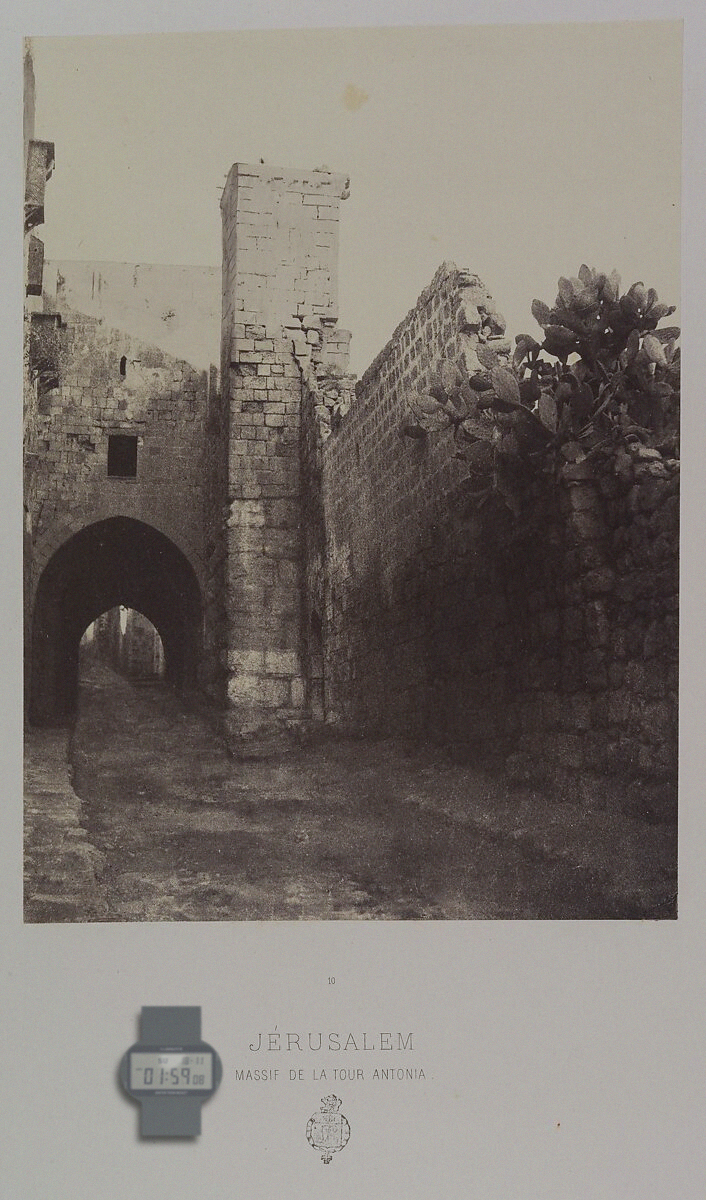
1:59
